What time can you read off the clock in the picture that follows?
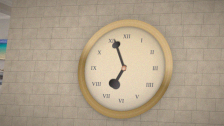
6:56
